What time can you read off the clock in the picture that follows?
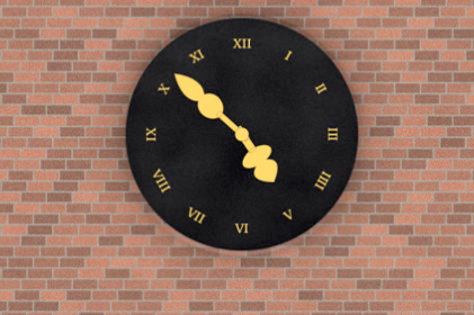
4:52
